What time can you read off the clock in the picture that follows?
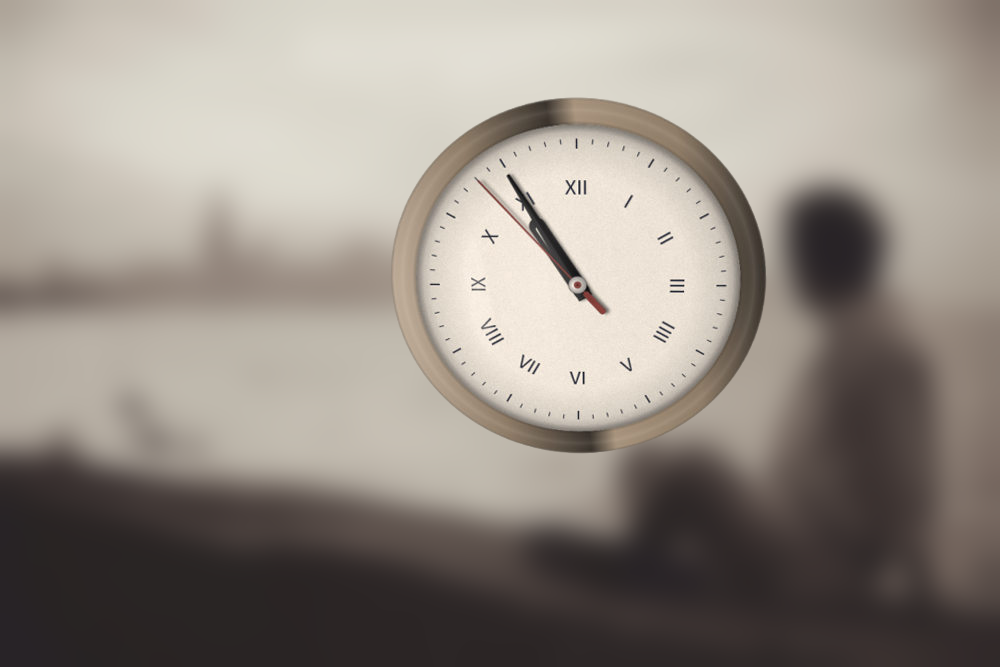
10:54:53
